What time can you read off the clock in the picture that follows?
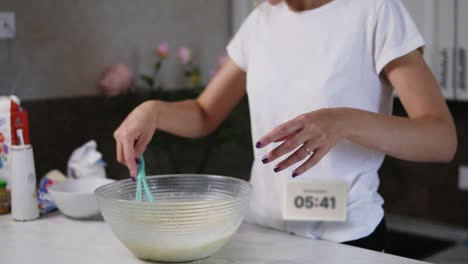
5:41
